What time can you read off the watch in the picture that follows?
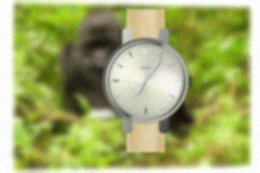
7:06
